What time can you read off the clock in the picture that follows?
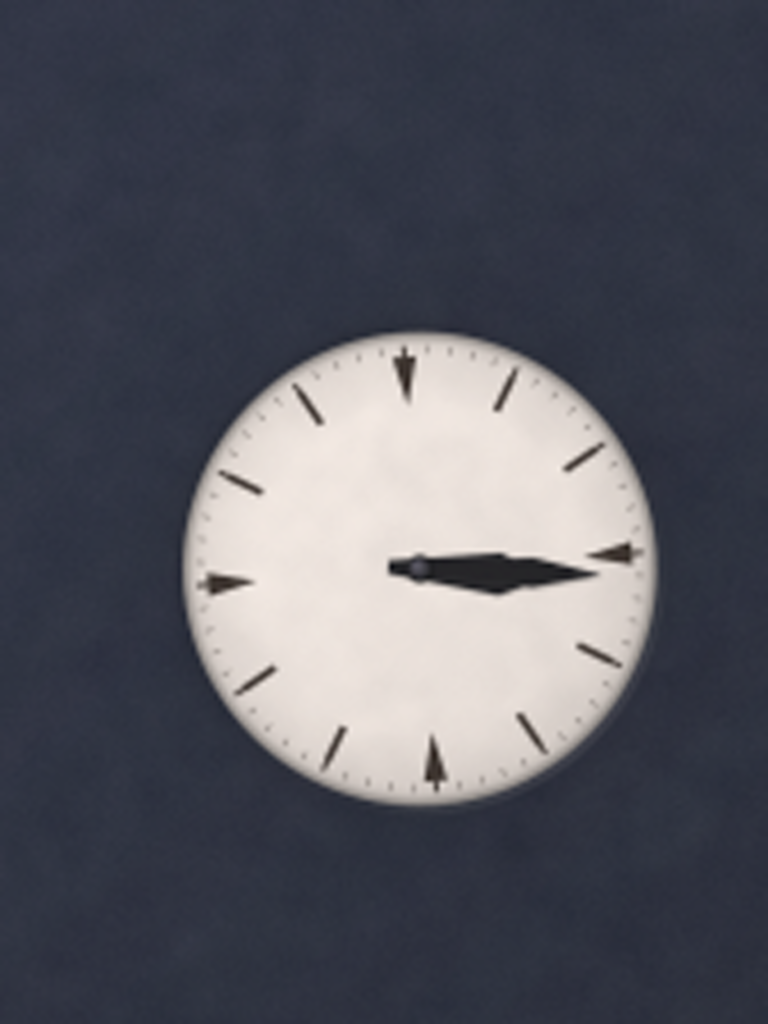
3:16
